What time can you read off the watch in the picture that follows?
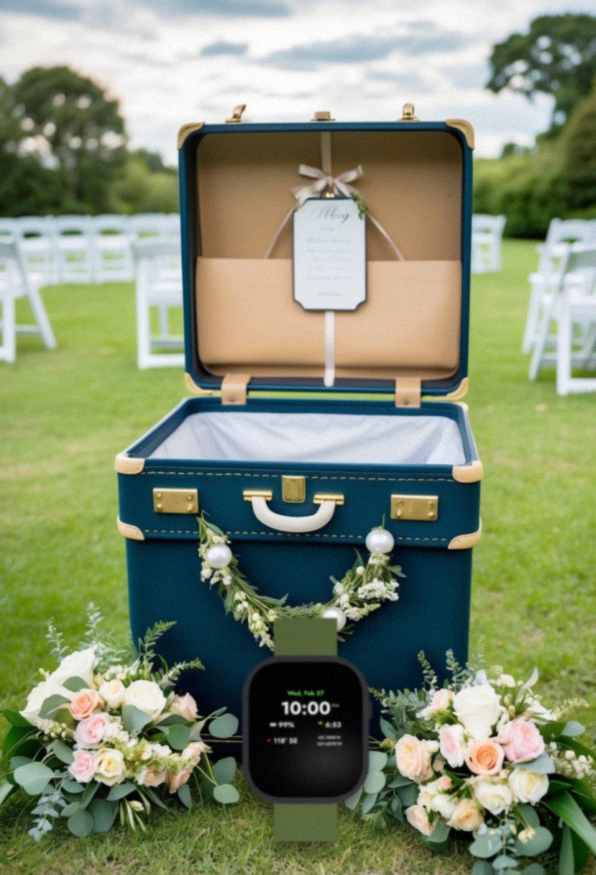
10:00
